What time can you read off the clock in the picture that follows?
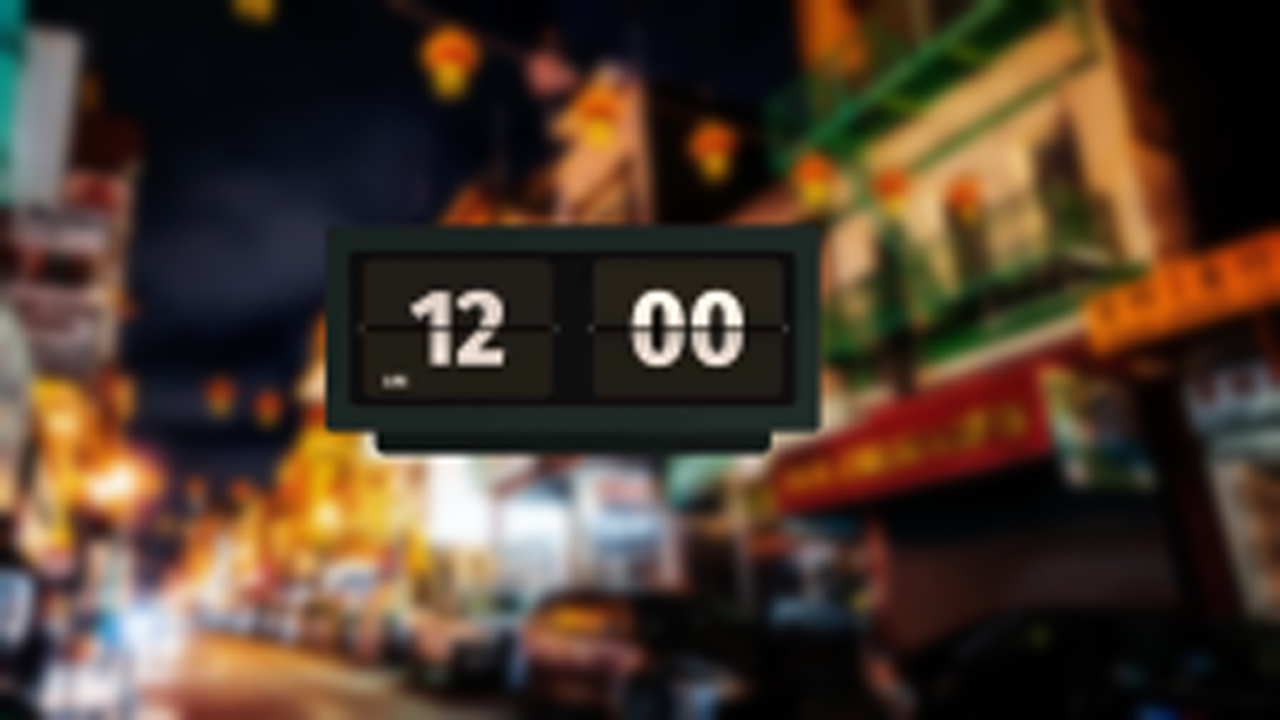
12:00
